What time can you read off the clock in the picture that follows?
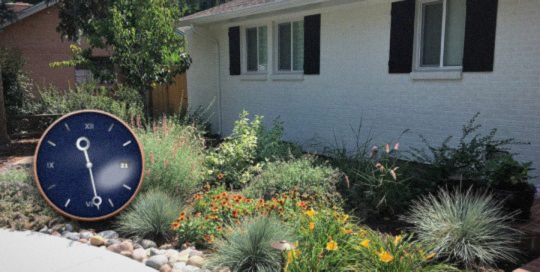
11:28
